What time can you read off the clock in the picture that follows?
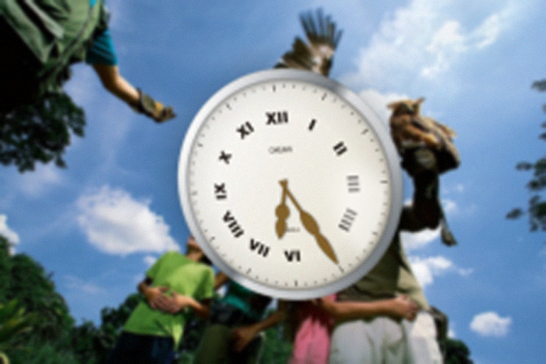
6:25
